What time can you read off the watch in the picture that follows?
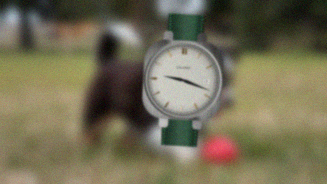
9:18
